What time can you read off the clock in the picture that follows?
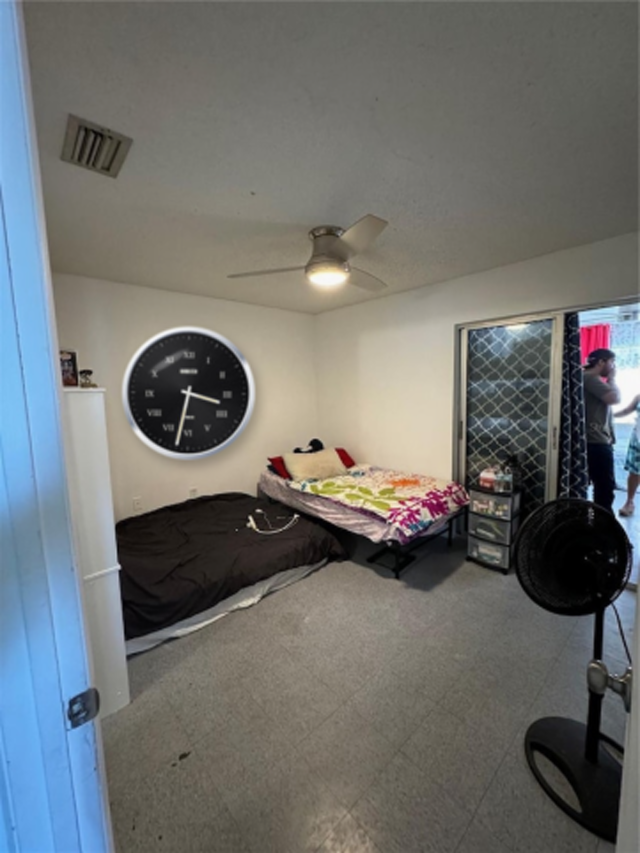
3:32
